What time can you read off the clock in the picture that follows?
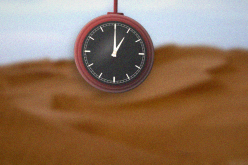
1:00
